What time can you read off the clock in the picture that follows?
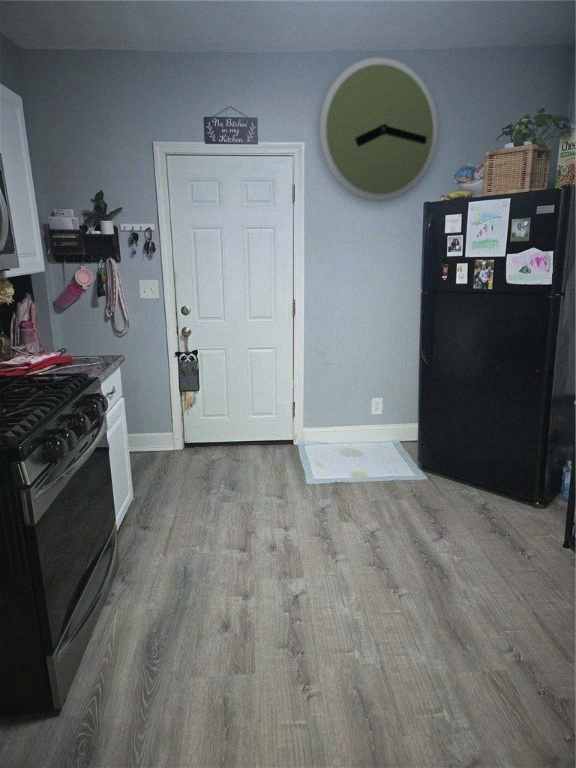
8:17
